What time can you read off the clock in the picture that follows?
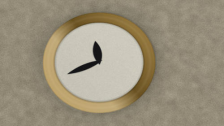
11:41
